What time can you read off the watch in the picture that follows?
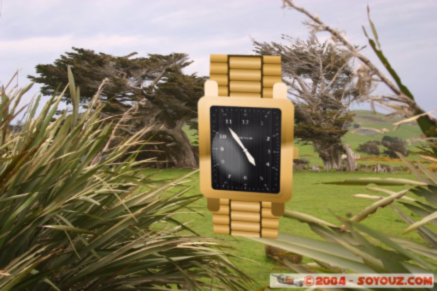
4:54
